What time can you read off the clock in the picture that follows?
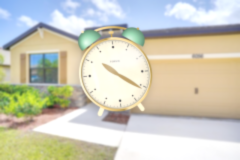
10:21
